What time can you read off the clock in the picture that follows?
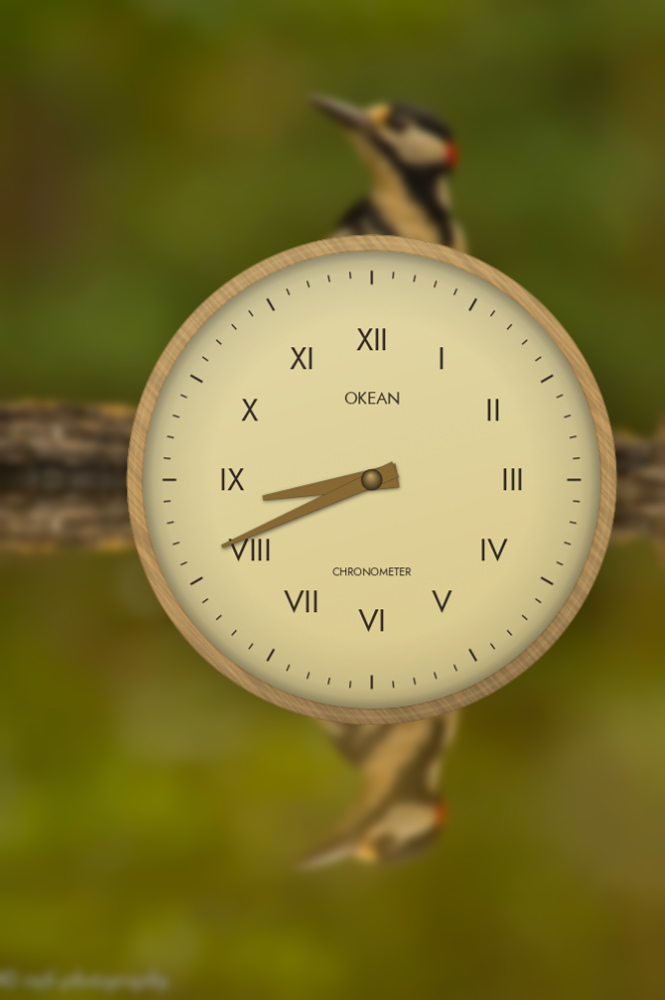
8:41
